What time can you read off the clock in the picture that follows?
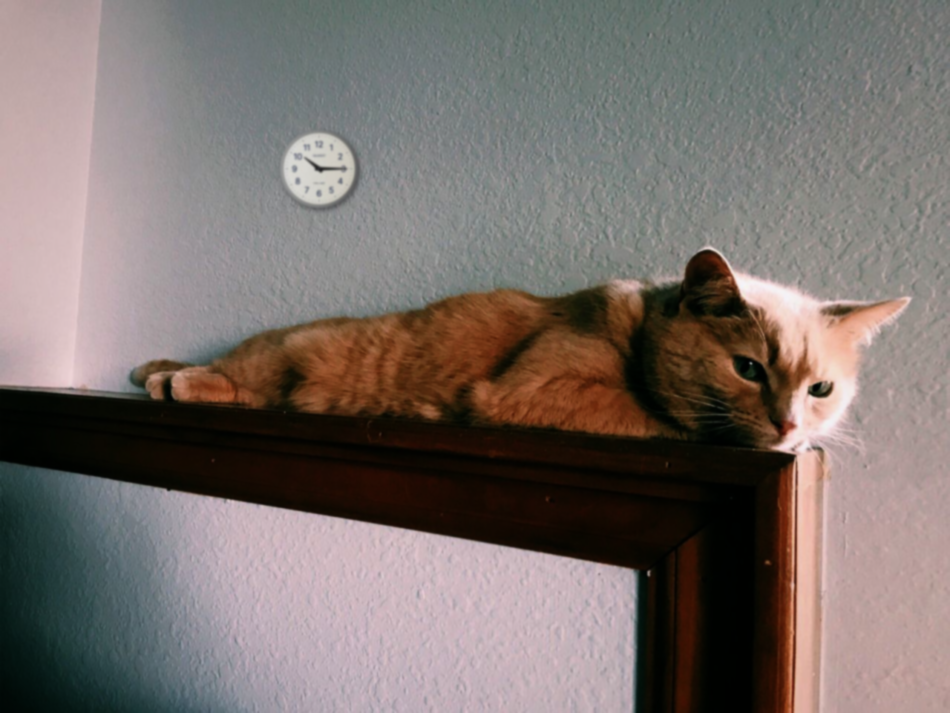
10:15
